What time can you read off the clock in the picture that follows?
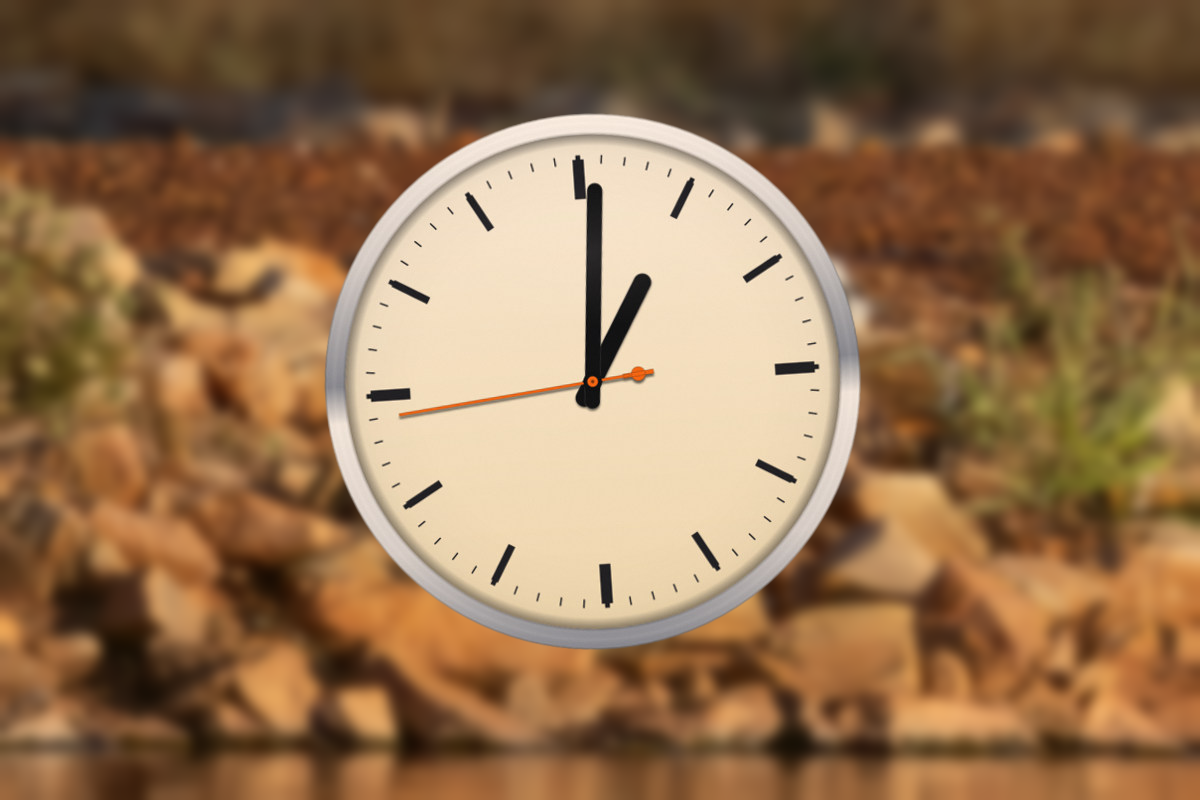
1:00:44
